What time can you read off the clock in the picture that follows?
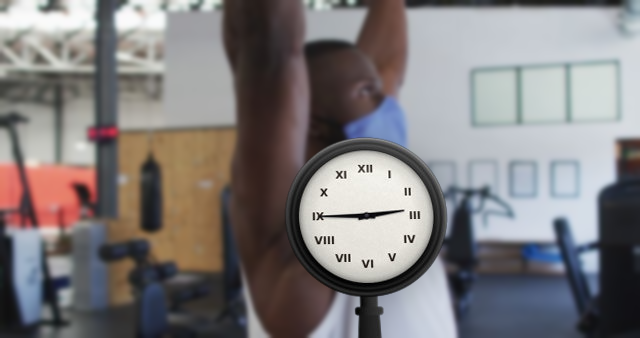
2:45
